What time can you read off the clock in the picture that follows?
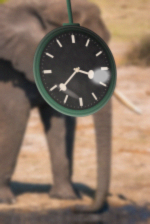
3:38
